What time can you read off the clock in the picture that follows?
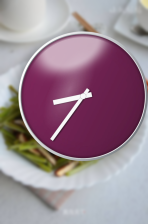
8:36
